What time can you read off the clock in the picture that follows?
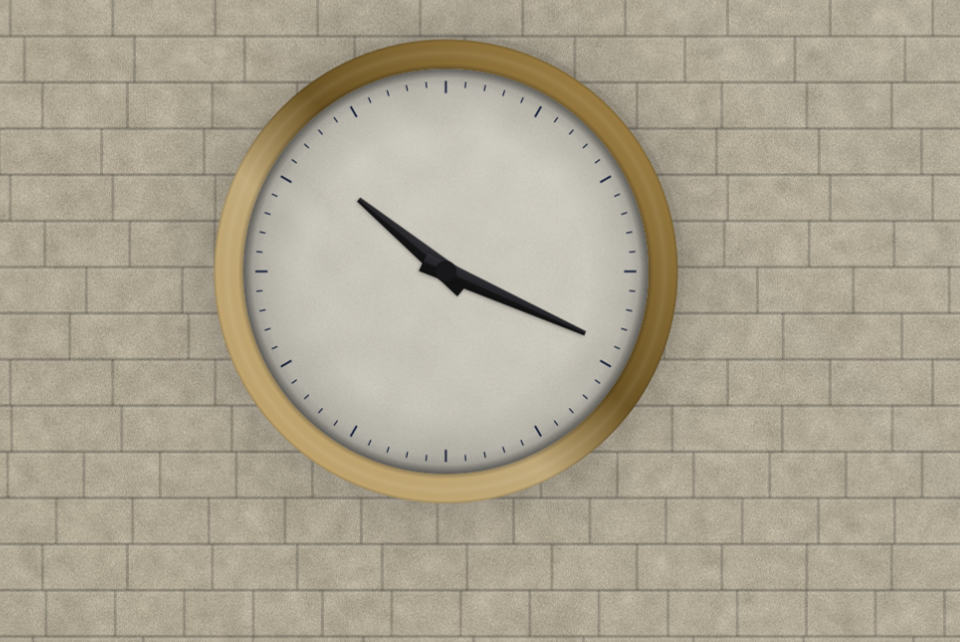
10:19
